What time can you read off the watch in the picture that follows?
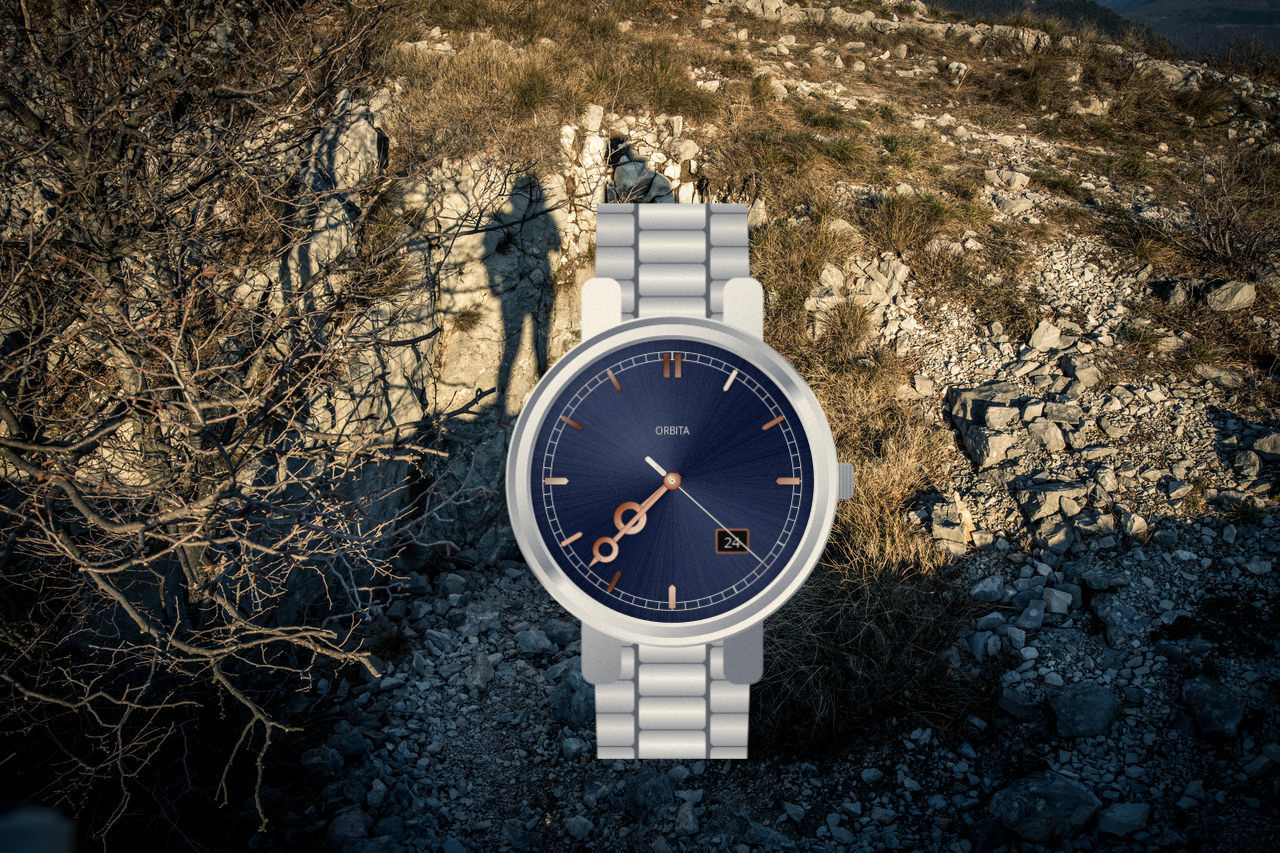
7:37:22
